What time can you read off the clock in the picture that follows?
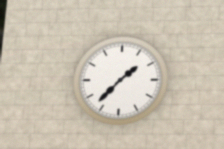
1:37
